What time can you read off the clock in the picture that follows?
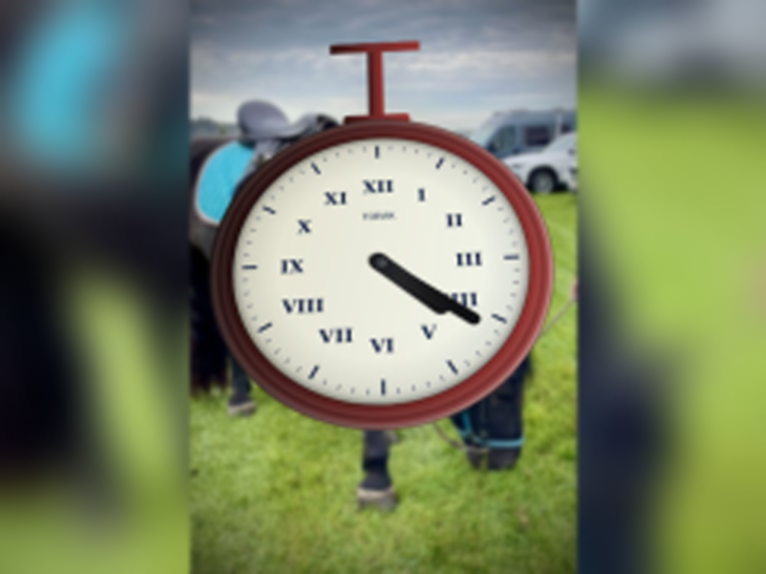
4:21
